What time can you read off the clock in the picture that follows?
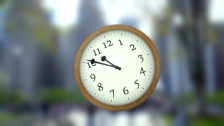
10:51
